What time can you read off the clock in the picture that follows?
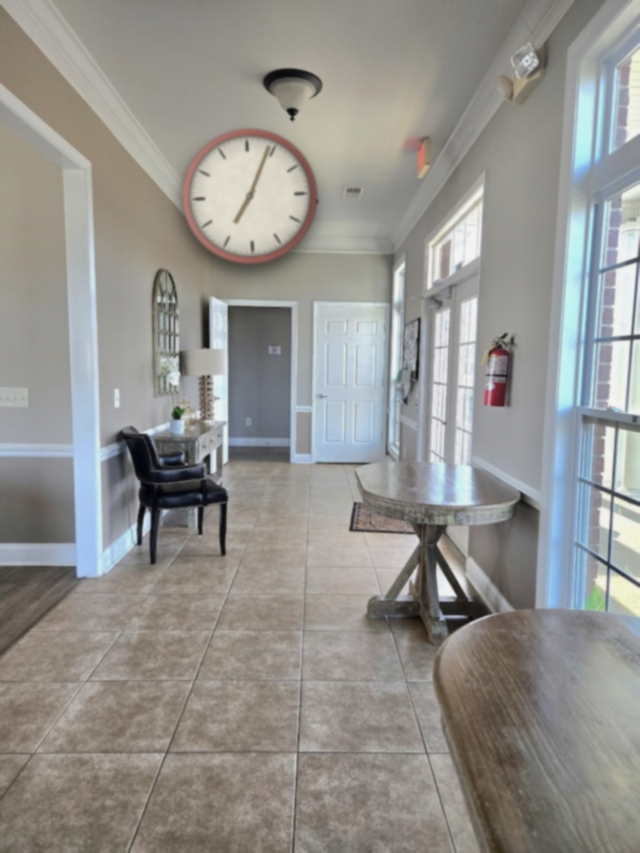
7:04
